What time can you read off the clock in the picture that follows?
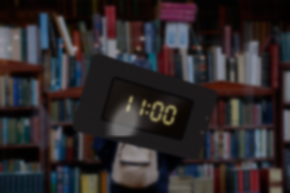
11:00
